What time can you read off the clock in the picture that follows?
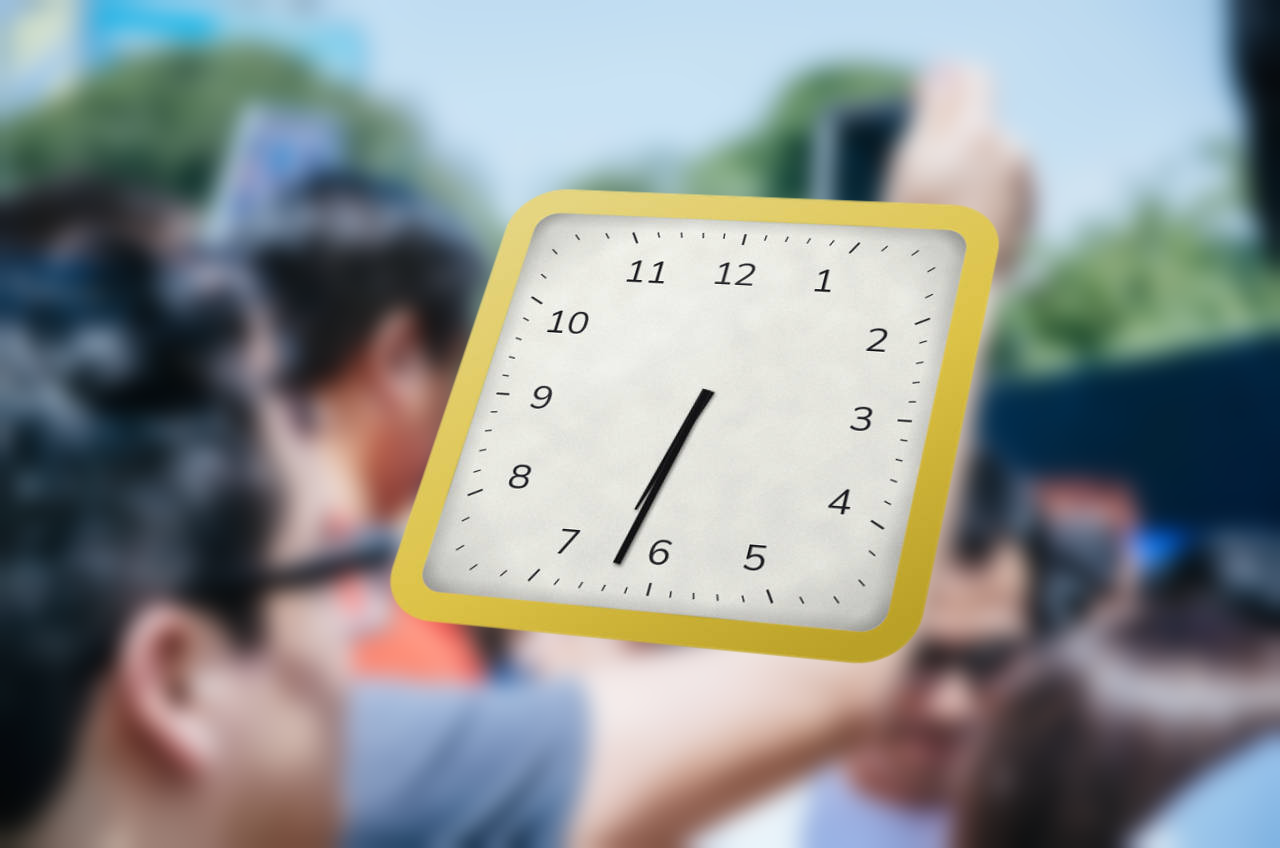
6:32
